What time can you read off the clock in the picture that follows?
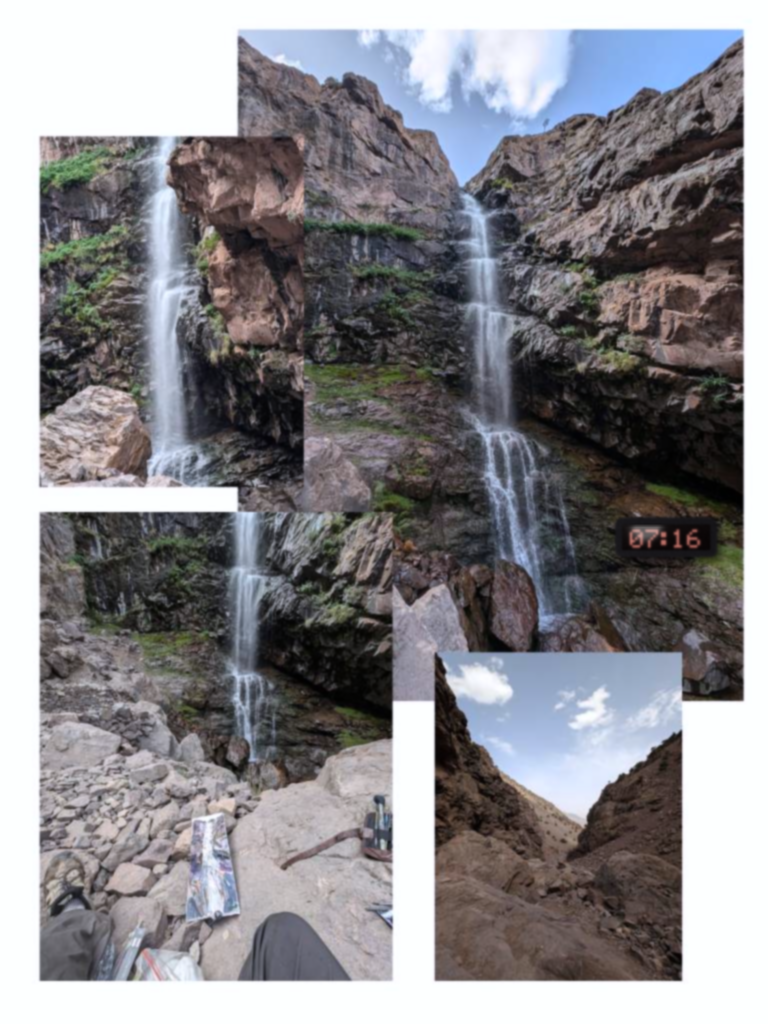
7:16
